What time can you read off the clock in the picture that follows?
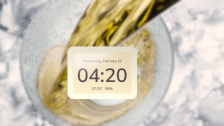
4:20
